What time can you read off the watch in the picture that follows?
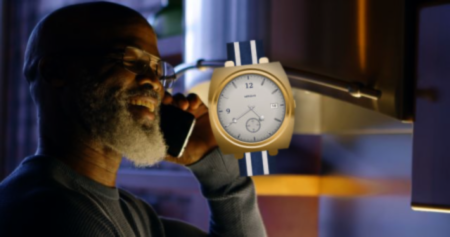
4:40
